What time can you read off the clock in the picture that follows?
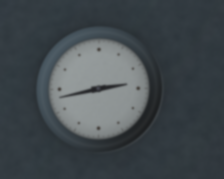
2:43
